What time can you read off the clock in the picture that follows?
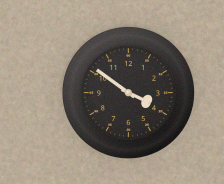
3:51
